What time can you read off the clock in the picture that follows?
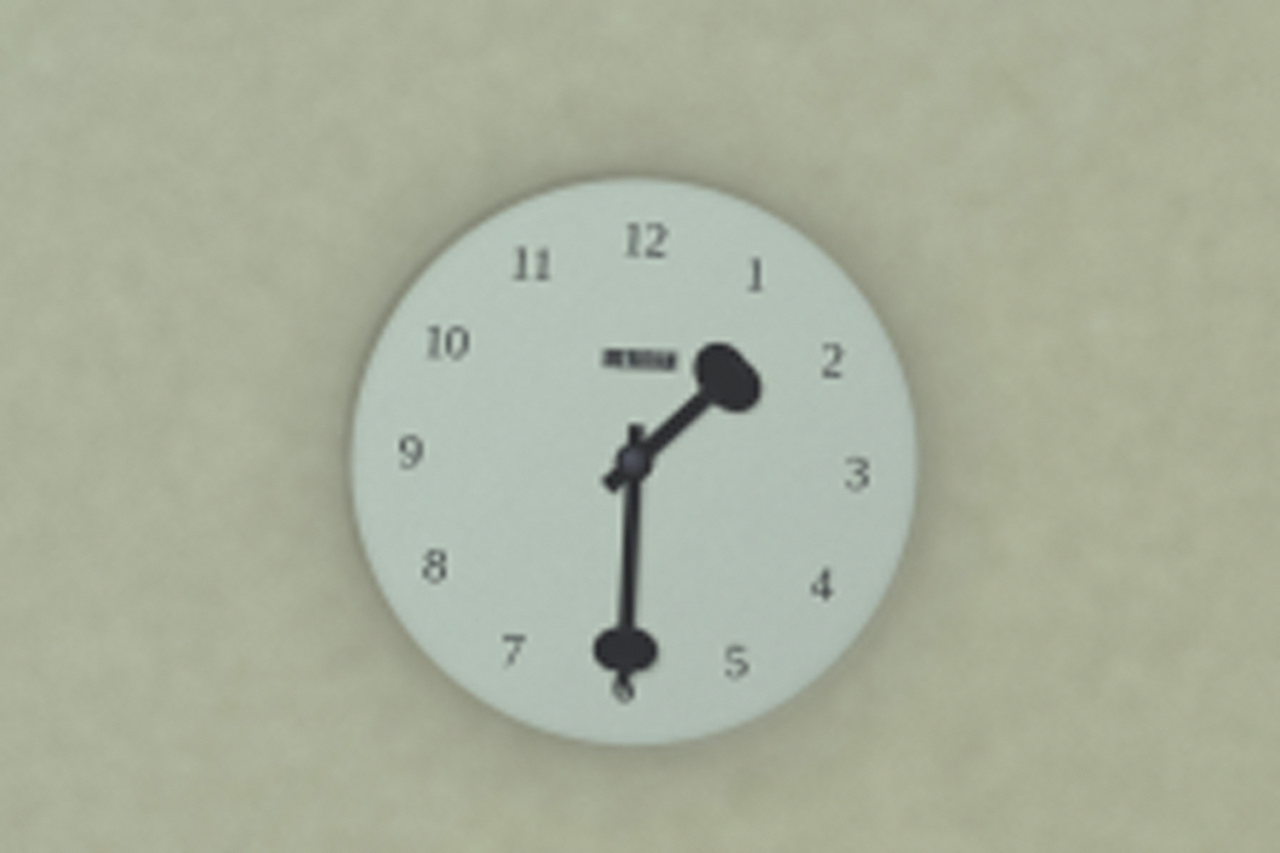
1:30
